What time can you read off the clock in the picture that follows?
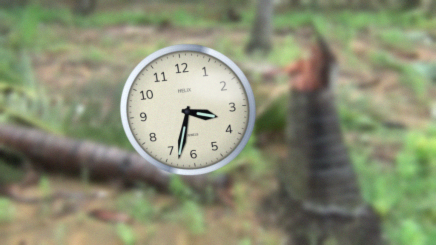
3:33
